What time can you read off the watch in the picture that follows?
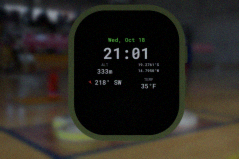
21:01
